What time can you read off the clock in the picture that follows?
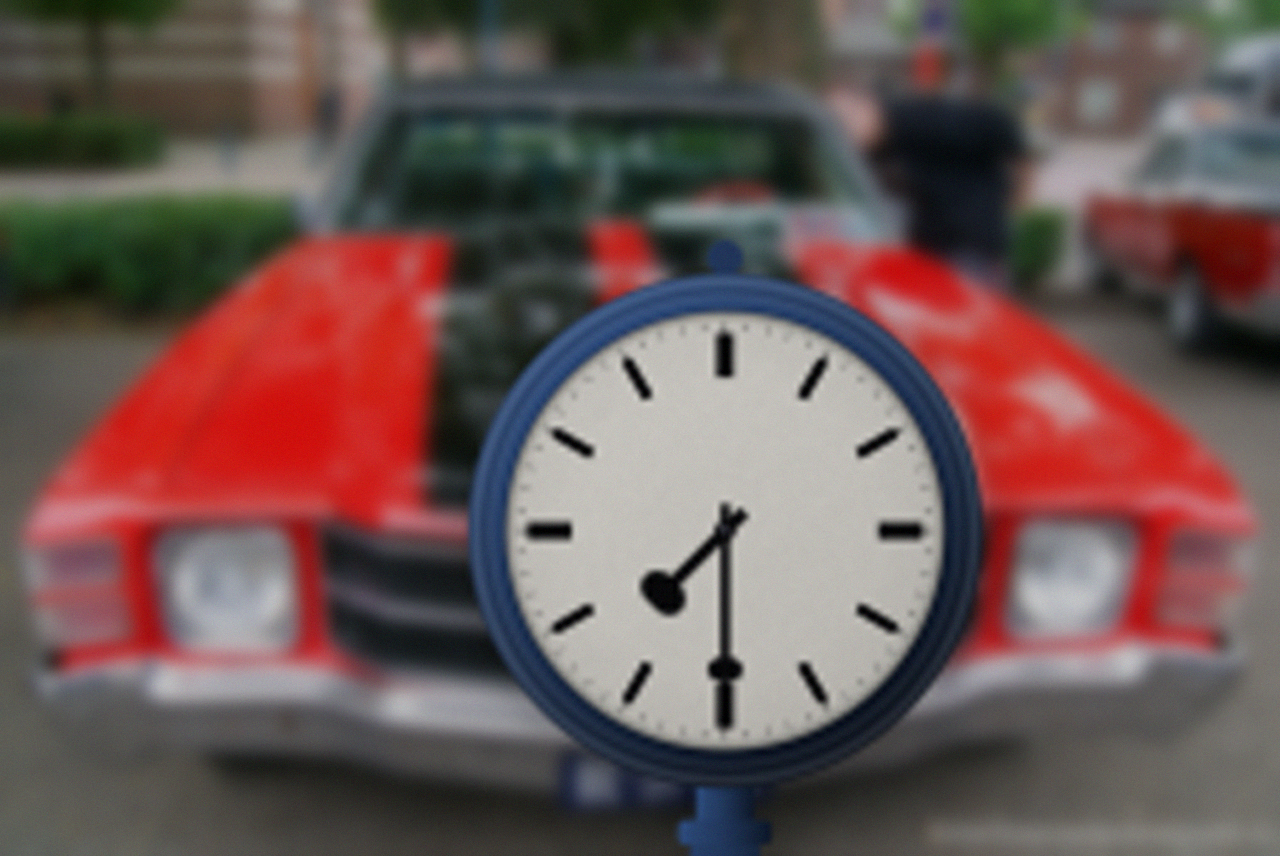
7:30
